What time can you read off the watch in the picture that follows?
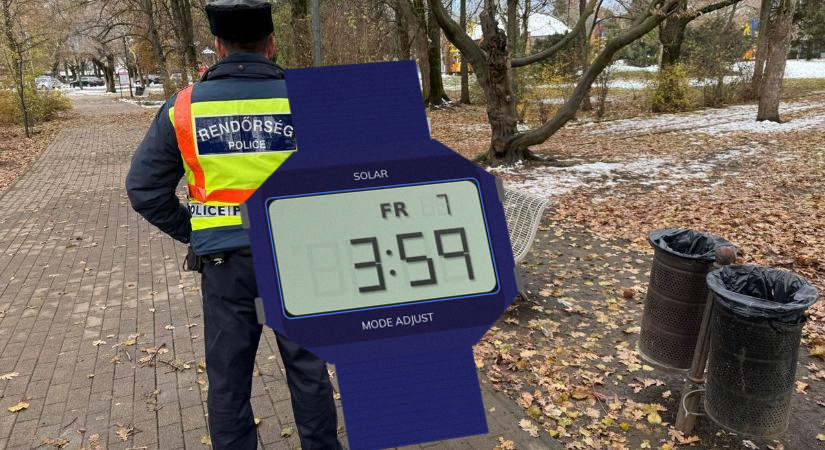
3:59
